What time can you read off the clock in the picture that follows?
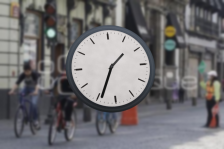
1:34
